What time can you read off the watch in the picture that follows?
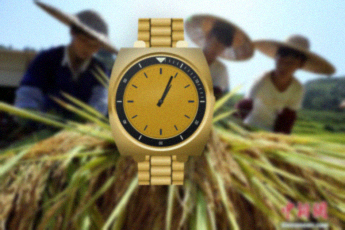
1:04
